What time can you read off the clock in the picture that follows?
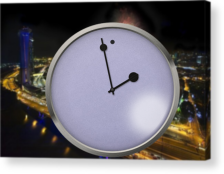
1:58
